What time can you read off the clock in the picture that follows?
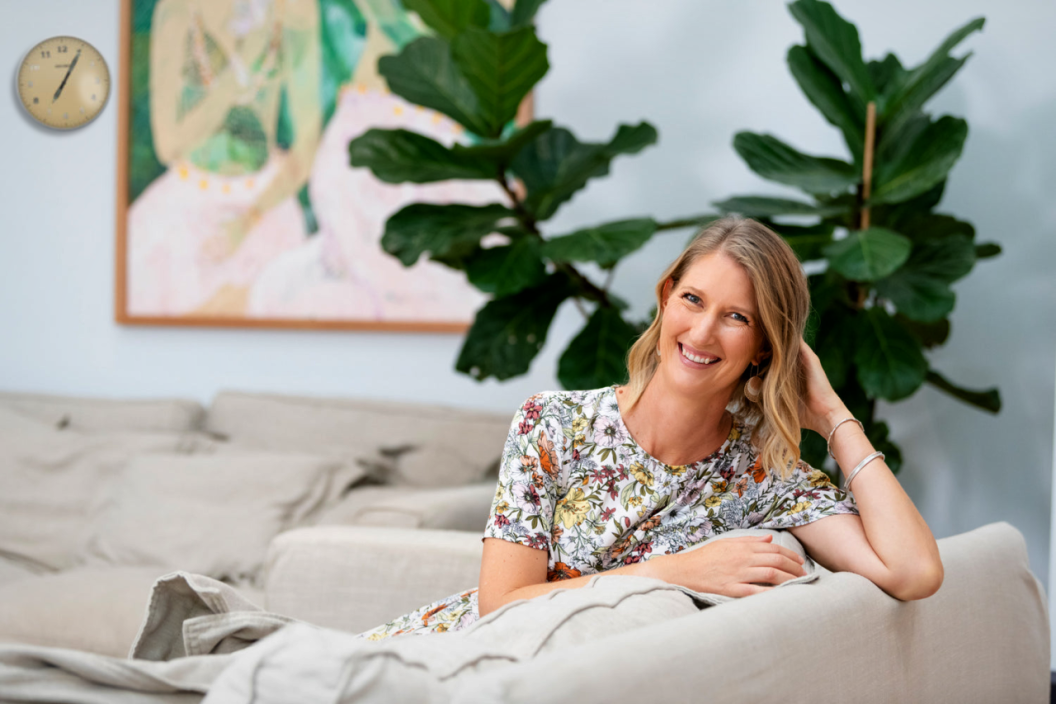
7:05
